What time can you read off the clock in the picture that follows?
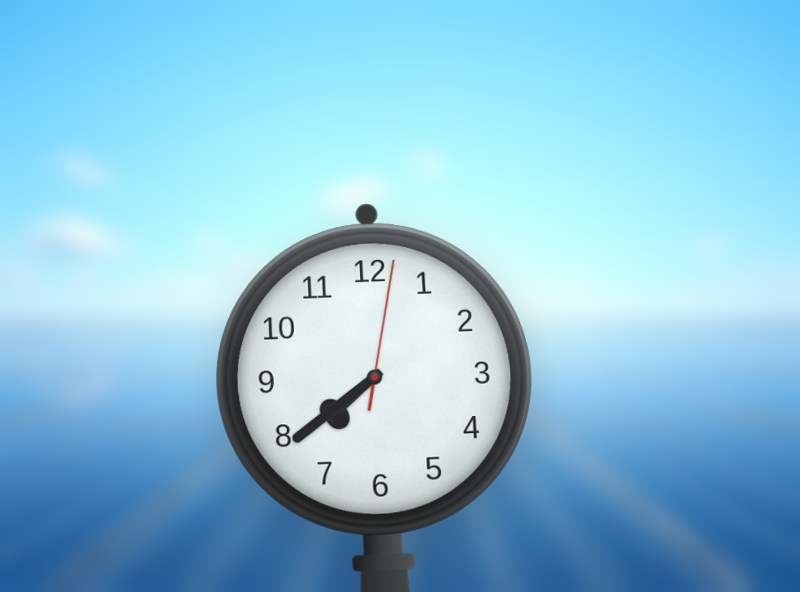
7:39:02
